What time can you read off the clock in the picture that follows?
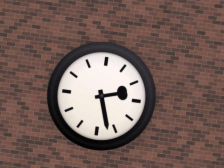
2:27
